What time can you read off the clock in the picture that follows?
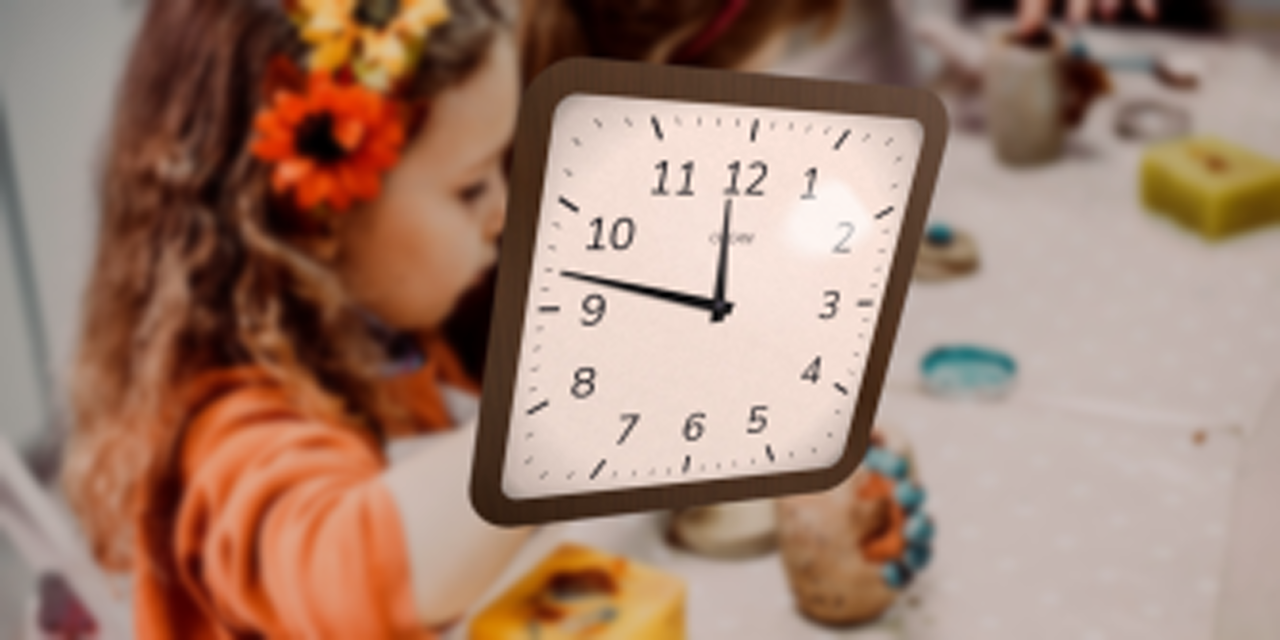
11:47
